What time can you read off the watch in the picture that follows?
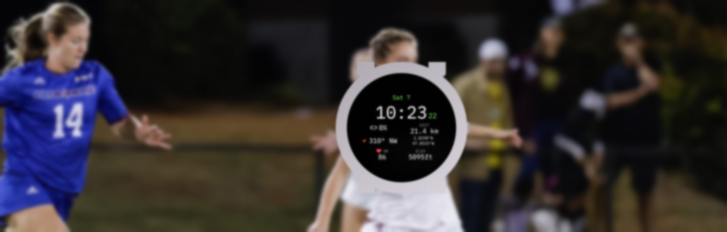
10:23
